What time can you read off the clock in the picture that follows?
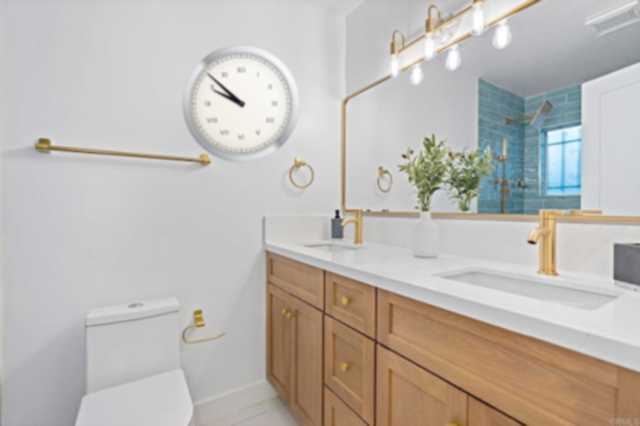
9:52
